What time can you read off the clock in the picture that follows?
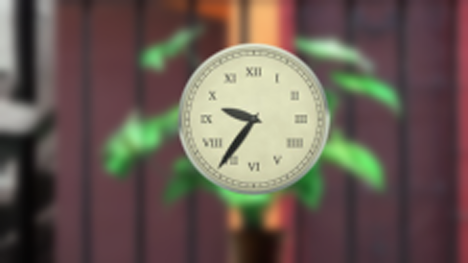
9:36
